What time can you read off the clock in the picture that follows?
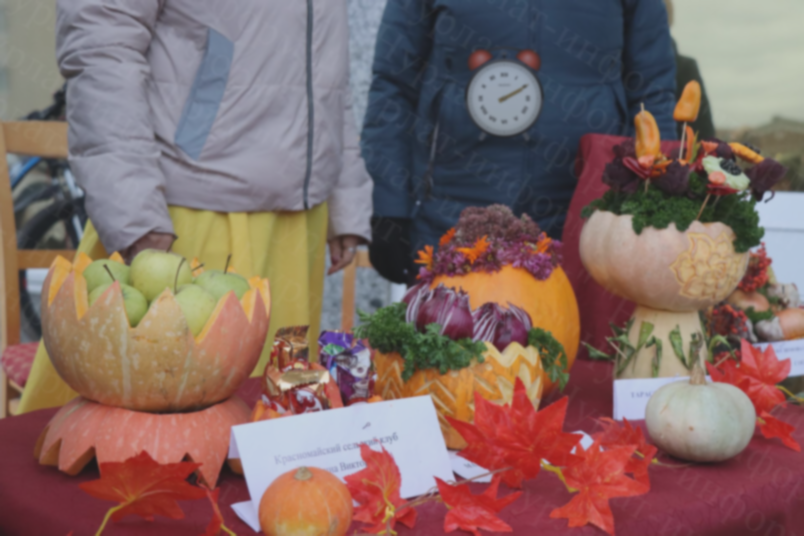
2:10
